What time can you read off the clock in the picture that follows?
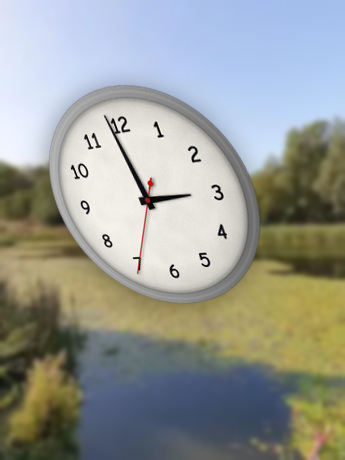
2:58:35
